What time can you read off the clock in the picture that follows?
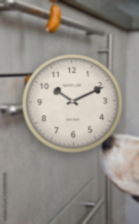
10:11
